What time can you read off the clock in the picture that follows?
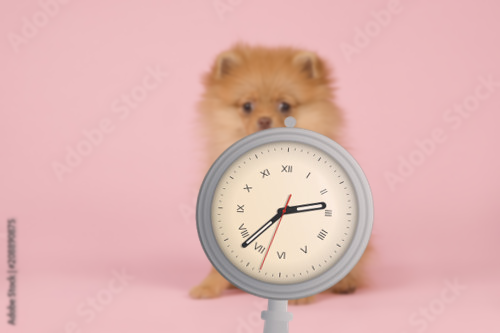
2:37:33
